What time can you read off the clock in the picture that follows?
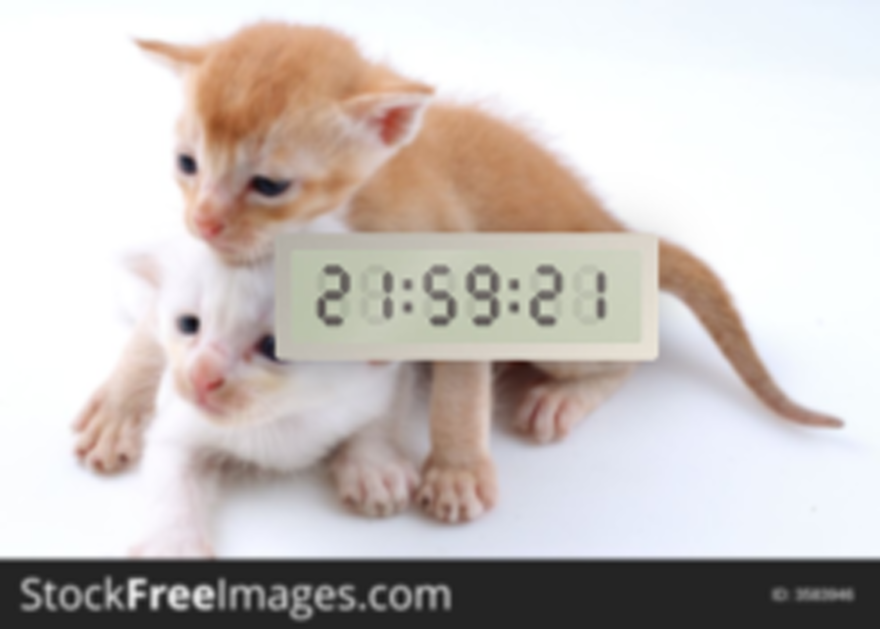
21:59:21
